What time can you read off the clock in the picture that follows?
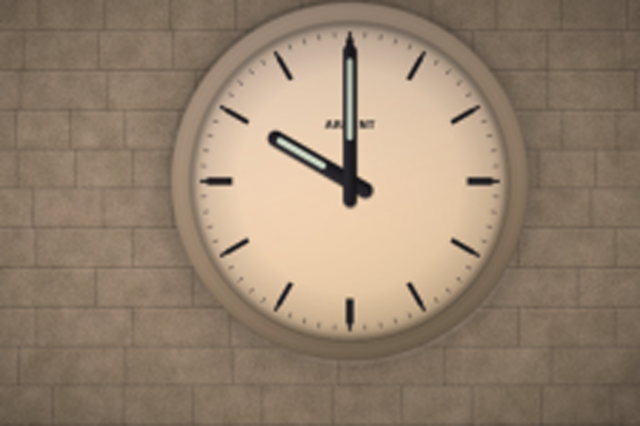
10:00
